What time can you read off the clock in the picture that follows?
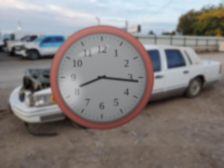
8:16
